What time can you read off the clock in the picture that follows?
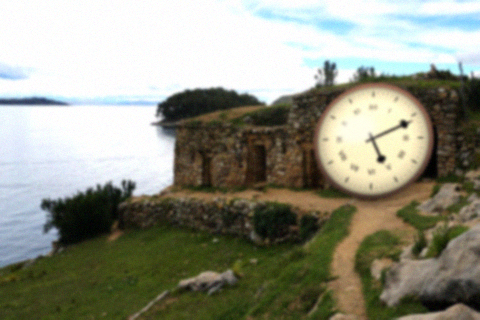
5:11
